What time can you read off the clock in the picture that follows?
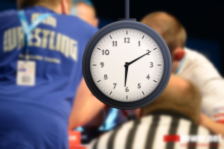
6:10
